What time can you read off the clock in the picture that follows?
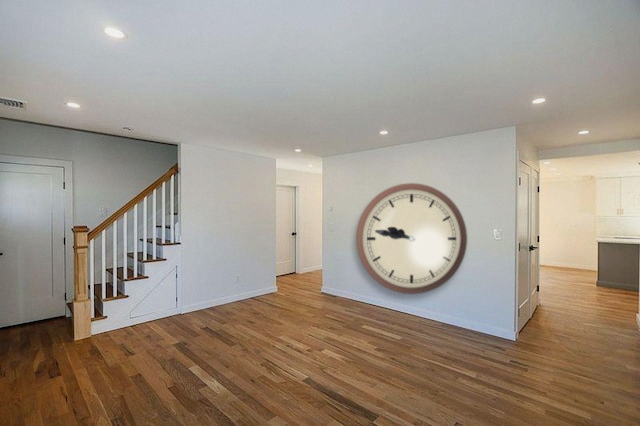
9:47
